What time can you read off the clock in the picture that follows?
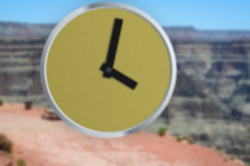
4:02
